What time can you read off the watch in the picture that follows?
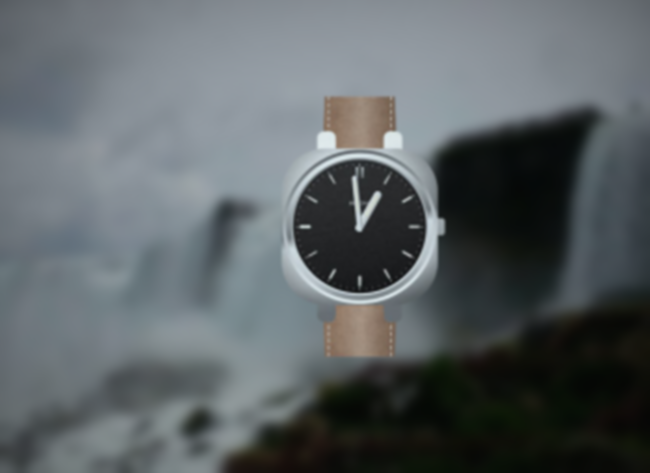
12:59
